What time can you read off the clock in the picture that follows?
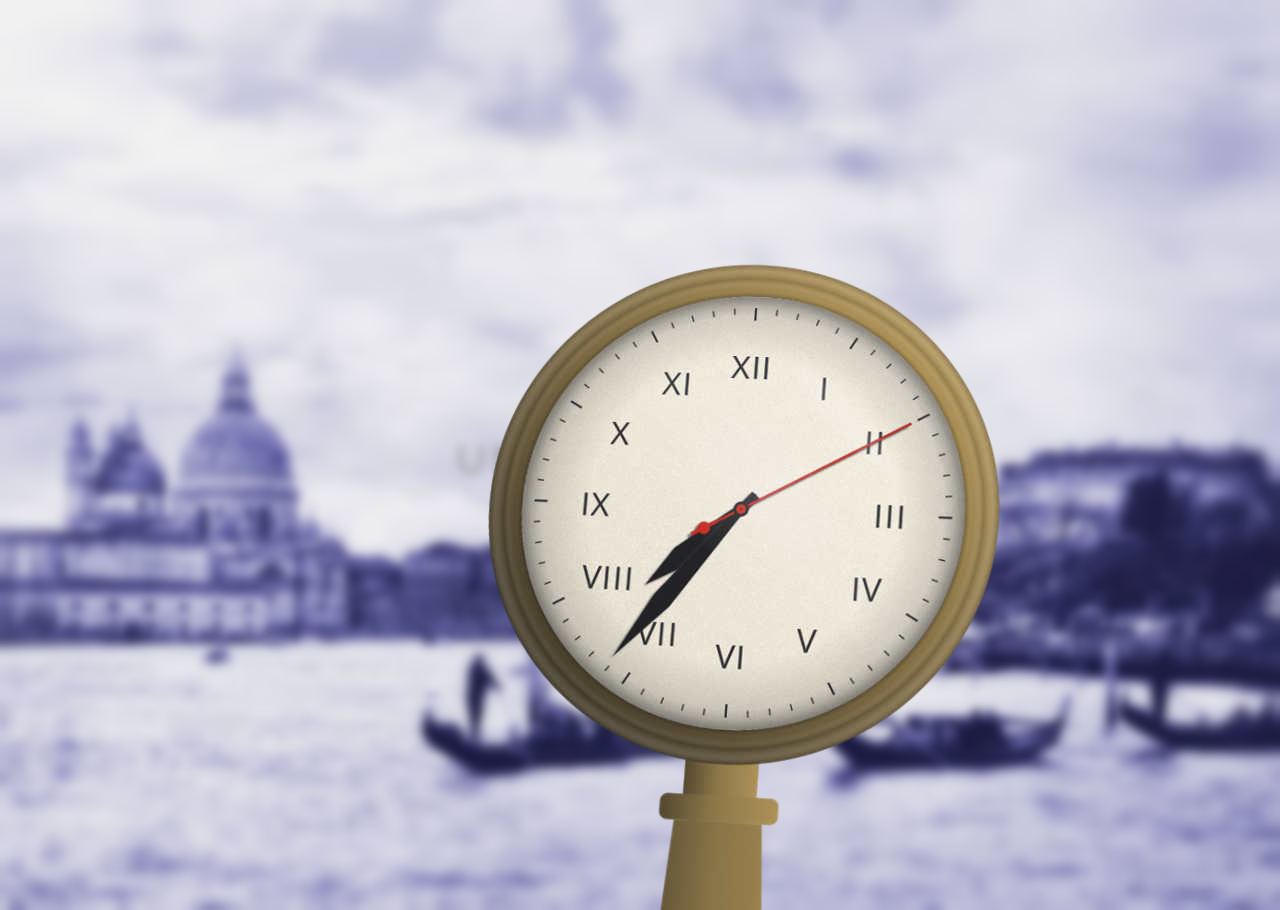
7:36:10
